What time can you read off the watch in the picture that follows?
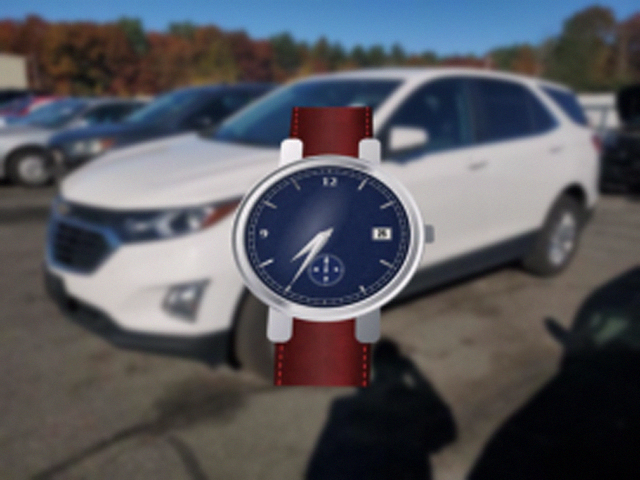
7:35
